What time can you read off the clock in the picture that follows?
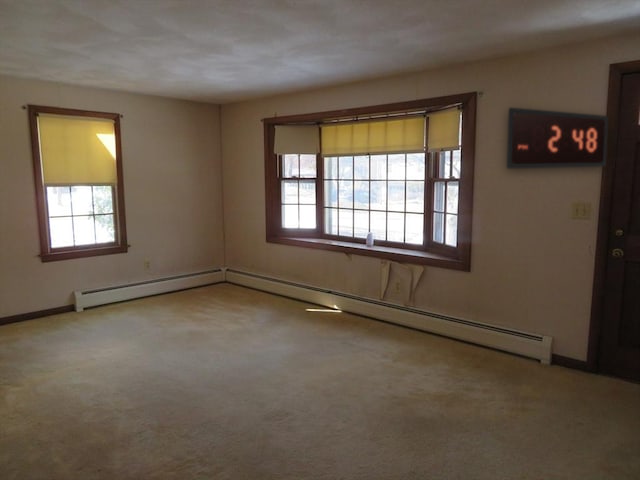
2:48
